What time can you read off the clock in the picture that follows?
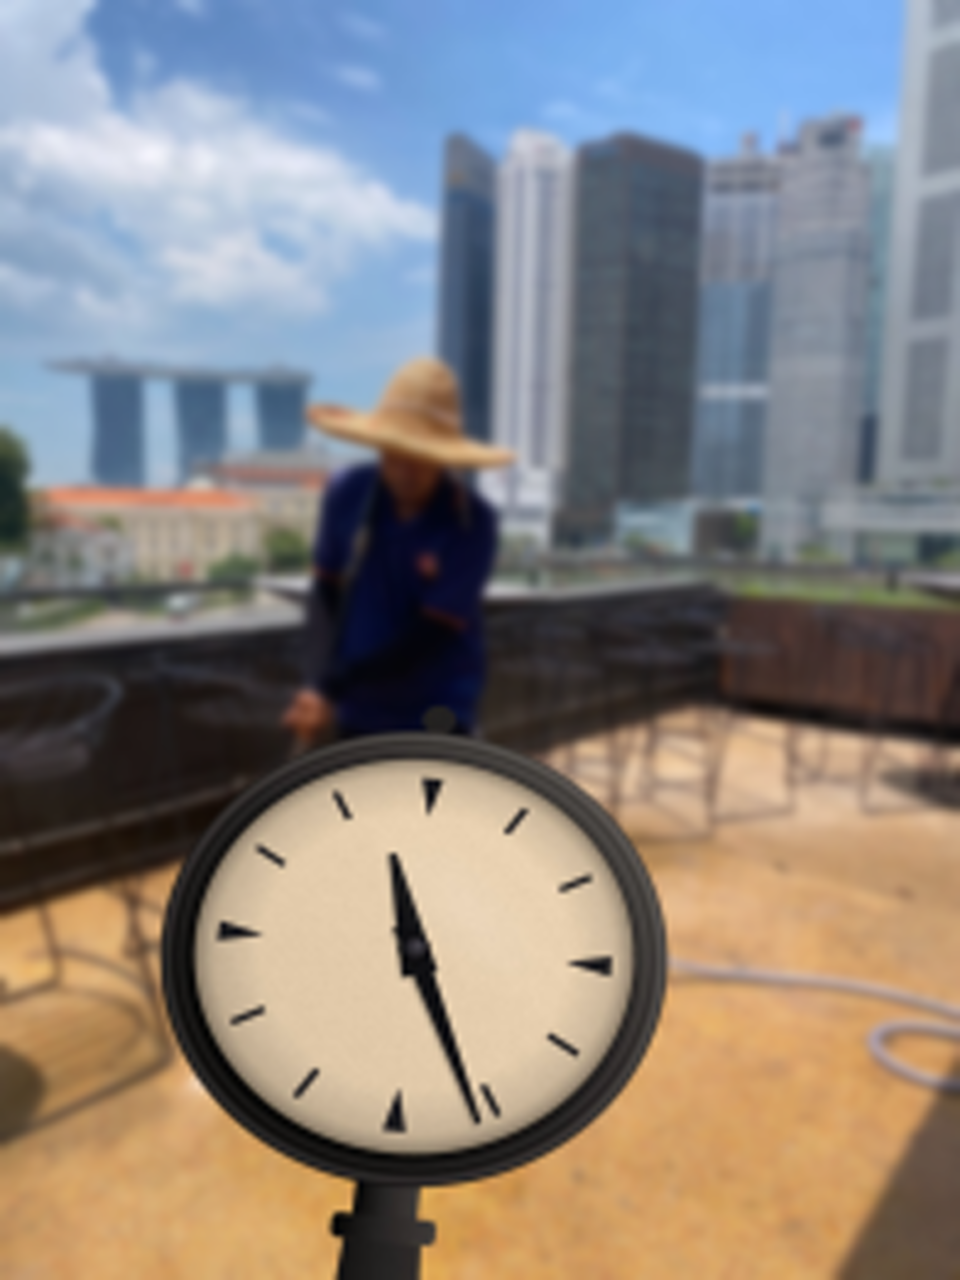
11:26
